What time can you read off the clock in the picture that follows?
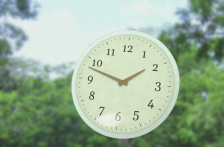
1:48
